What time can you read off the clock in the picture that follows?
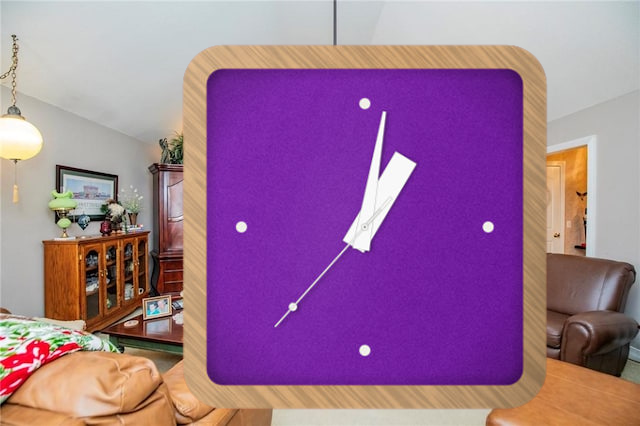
1:01:37
